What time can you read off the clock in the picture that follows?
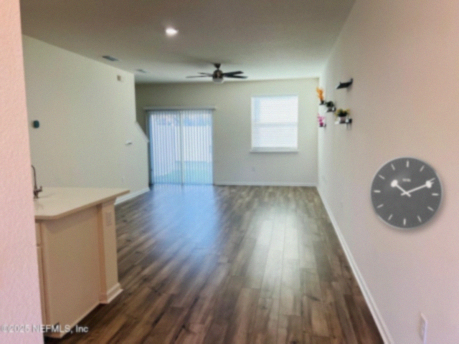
10:11
